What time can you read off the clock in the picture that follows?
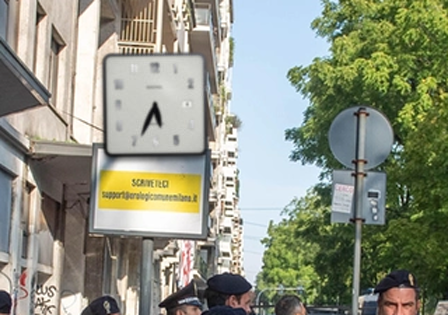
5:34
